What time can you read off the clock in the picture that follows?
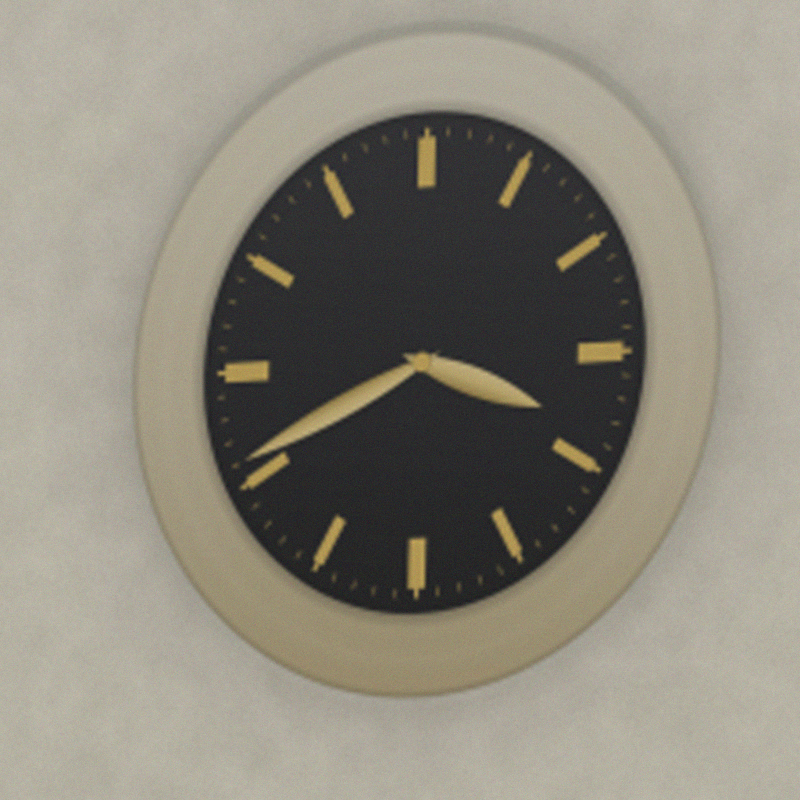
3:41
